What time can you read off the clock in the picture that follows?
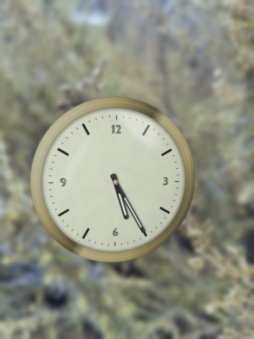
5:25
